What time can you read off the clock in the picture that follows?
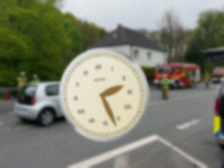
2:27
